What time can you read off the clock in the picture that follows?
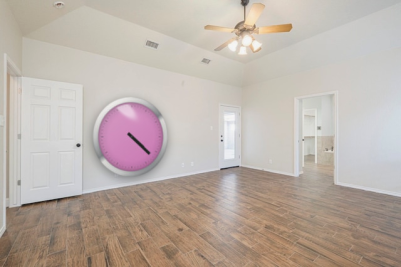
4:22
